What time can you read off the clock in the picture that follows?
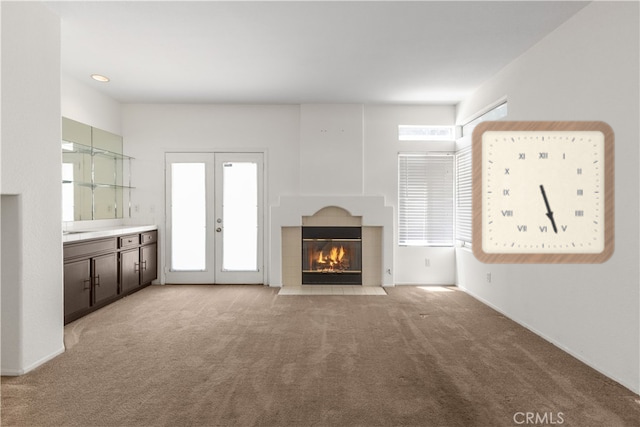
5:27
